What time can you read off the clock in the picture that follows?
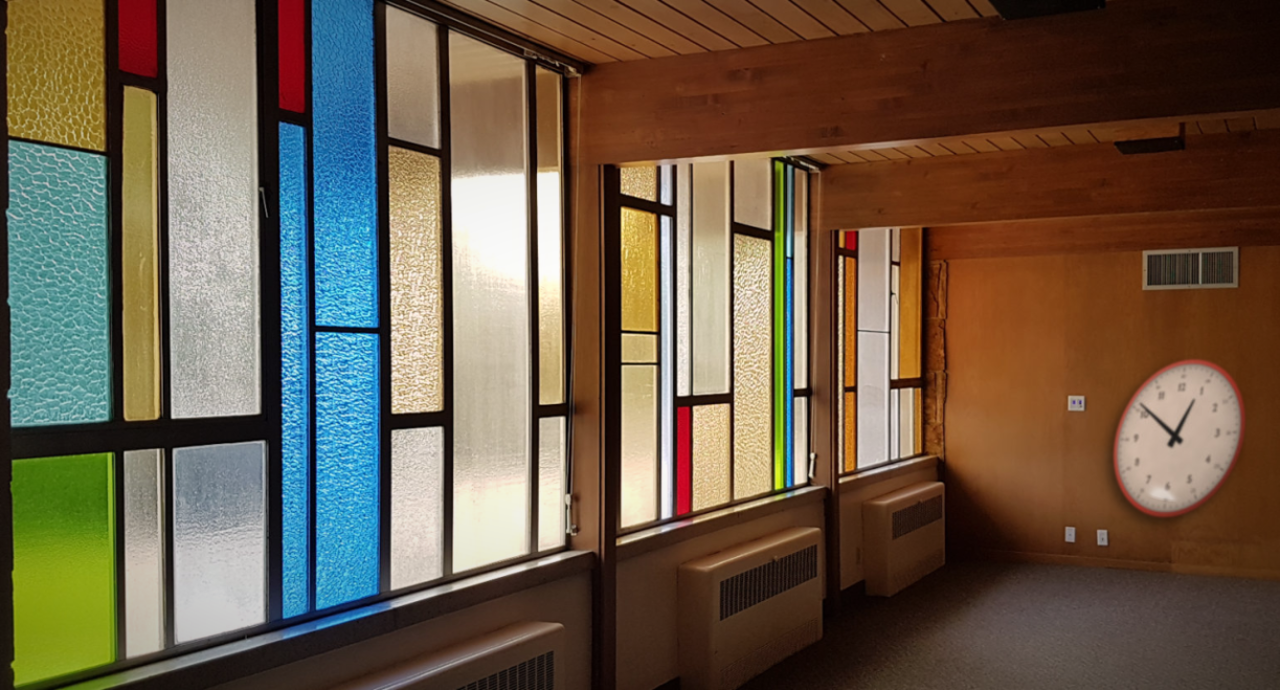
12:51
